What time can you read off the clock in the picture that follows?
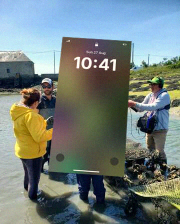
10:41
